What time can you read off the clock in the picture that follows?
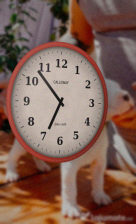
6:53
